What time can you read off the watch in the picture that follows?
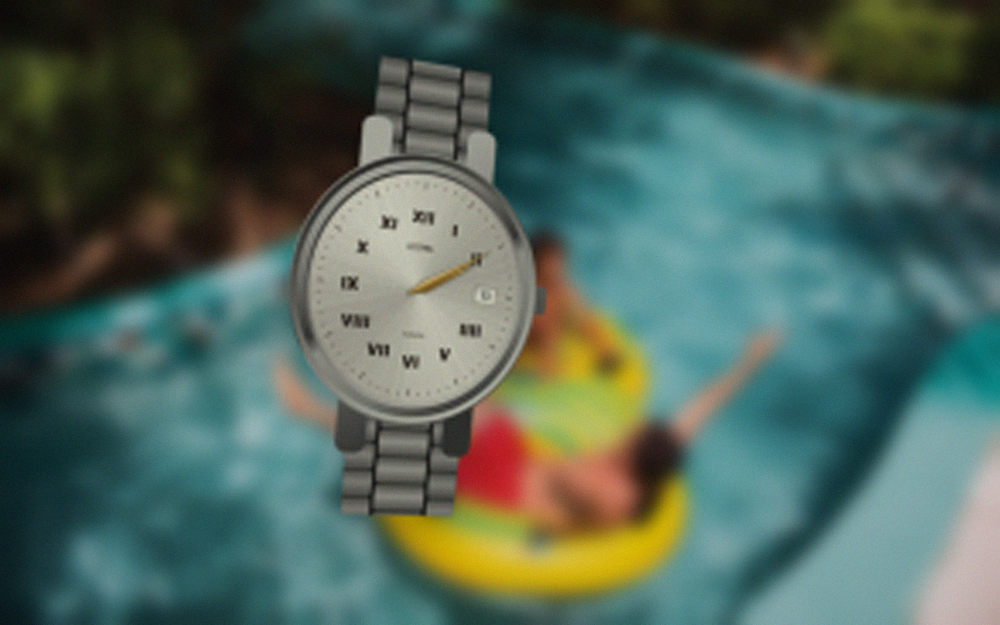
2:10
